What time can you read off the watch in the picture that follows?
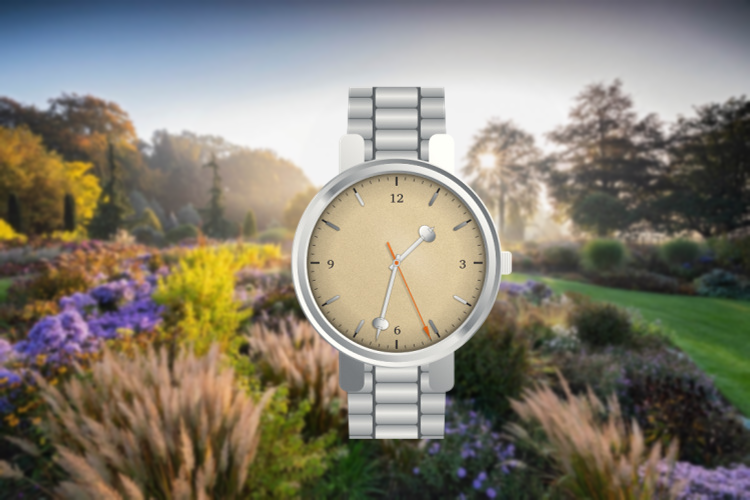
1:32:26
